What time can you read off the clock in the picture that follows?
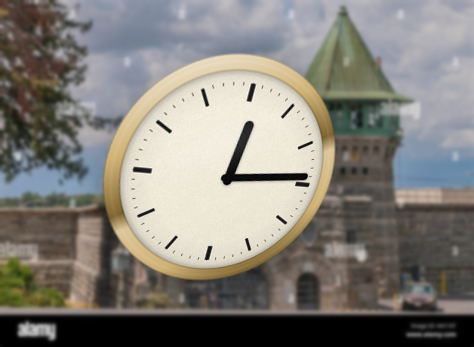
12:14
